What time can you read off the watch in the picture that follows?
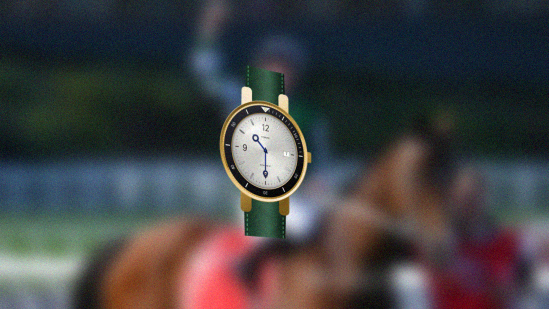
10:30
